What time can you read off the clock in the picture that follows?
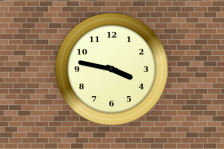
3:47
